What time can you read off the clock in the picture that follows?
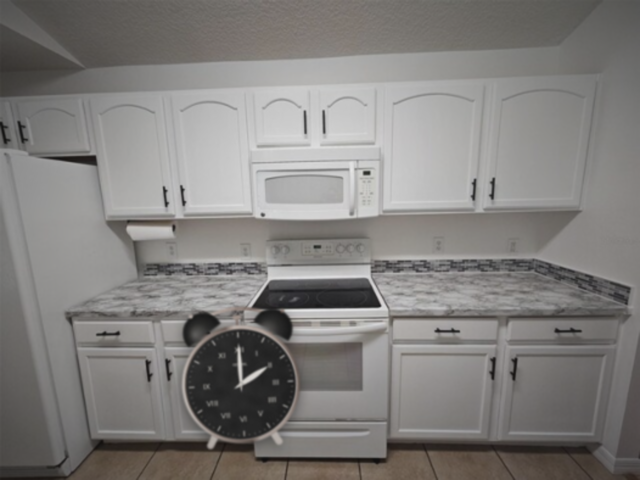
2:00
